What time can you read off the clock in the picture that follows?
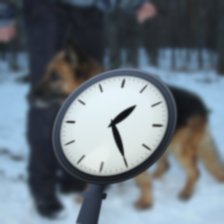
1:25
